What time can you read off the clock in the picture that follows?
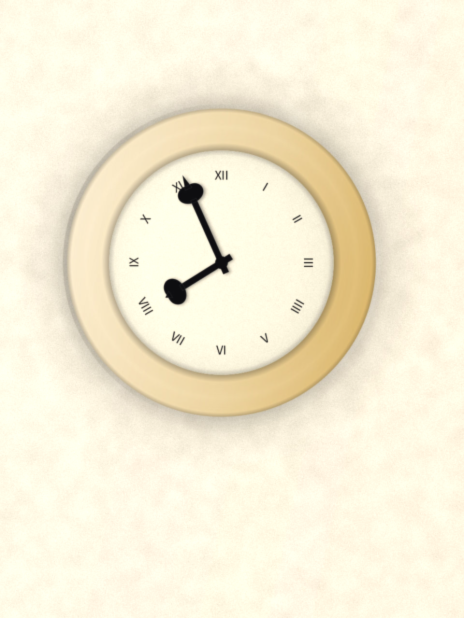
7:56
